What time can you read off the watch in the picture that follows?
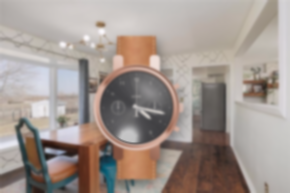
4:17
